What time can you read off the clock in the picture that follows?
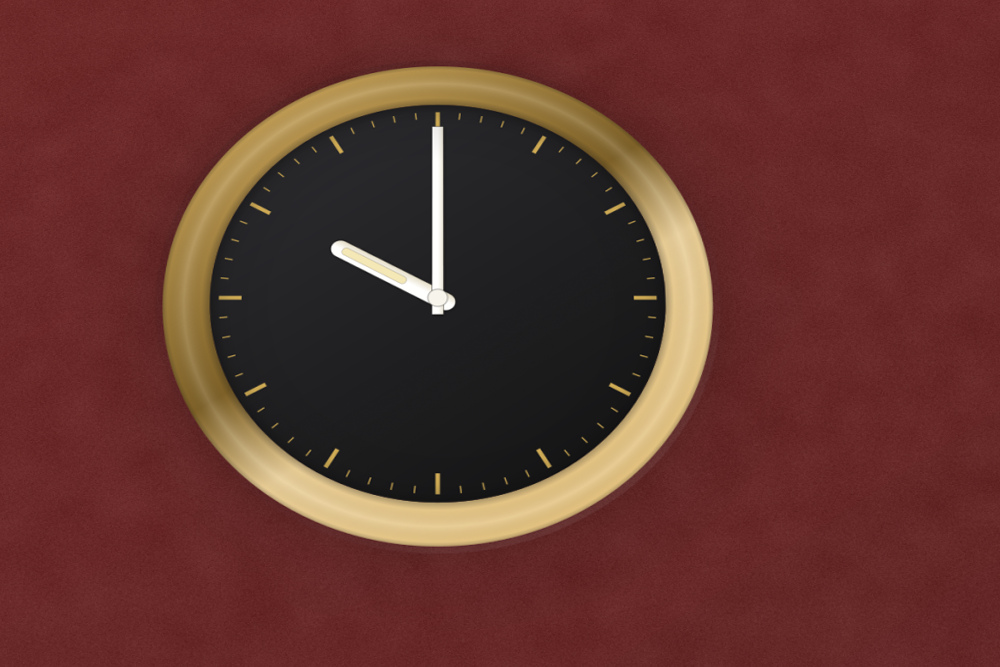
10:00
